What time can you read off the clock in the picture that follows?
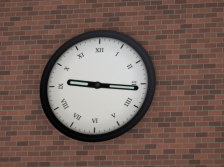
9:16
